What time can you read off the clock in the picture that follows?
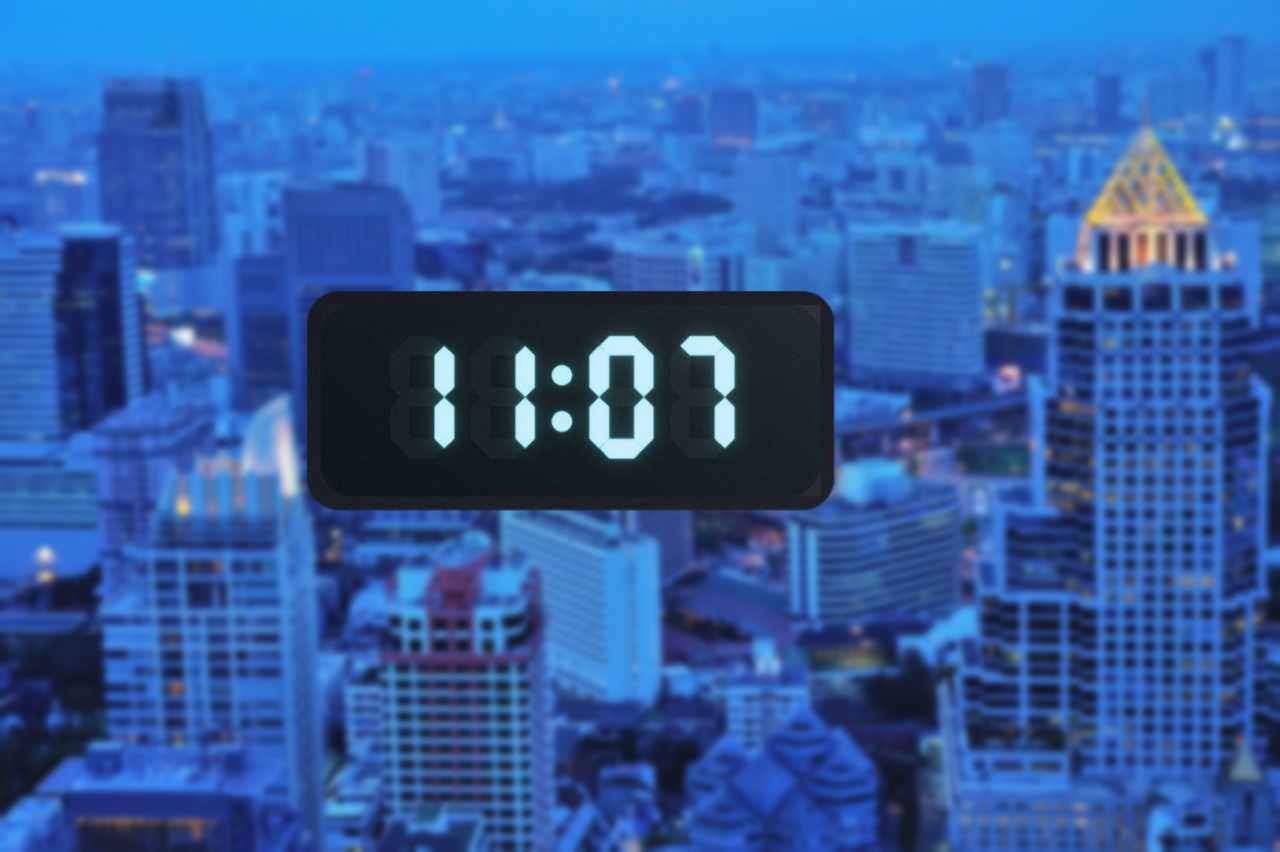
11:07
